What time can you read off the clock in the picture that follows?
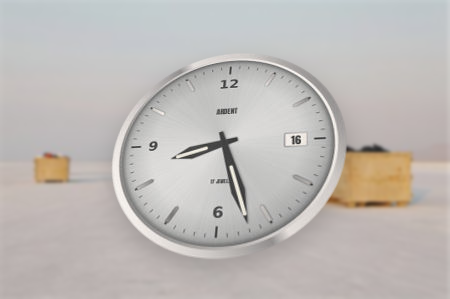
8:27
